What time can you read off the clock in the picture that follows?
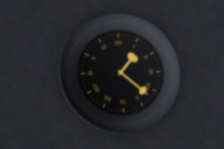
1:22
